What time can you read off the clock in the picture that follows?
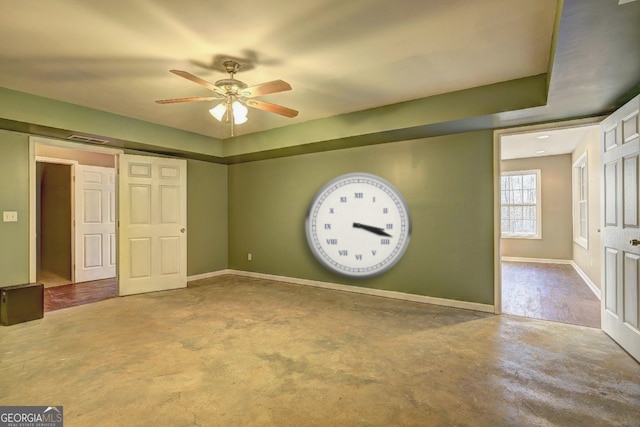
3:18
